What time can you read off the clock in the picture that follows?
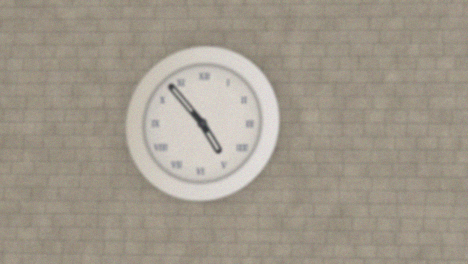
4:53
